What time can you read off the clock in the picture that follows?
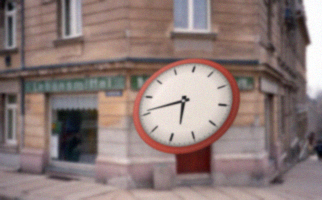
5:41
